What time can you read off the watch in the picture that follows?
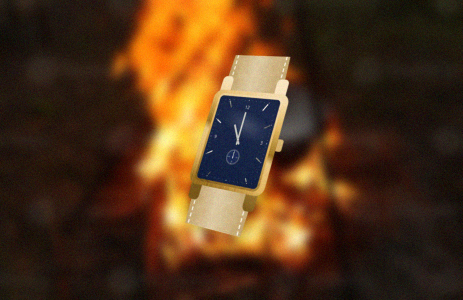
11:00
